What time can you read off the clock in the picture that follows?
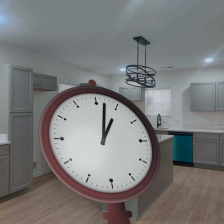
1:02
